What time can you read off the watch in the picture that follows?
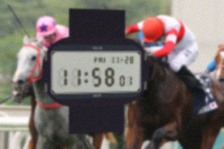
11:58:01
